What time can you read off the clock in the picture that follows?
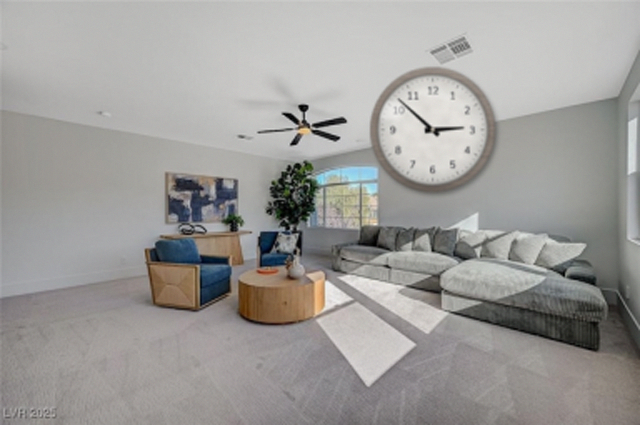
2:52
